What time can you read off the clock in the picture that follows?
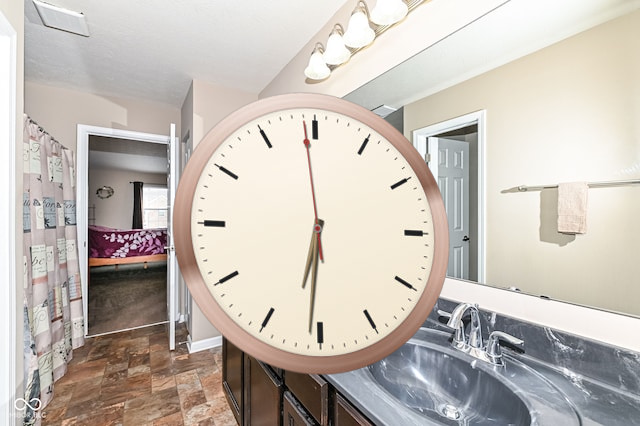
6:30:59
